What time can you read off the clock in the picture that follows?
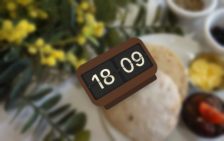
18:09
